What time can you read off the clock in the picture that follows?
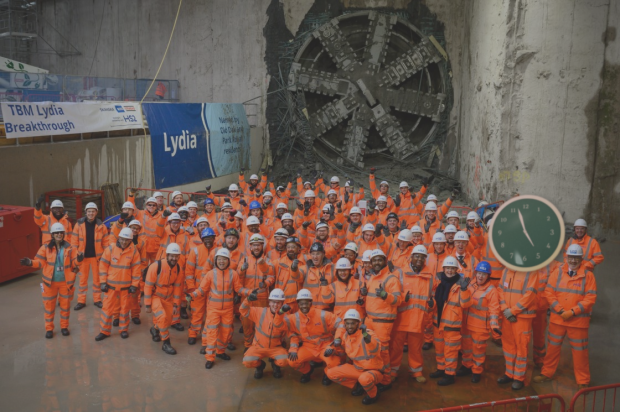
4:57
